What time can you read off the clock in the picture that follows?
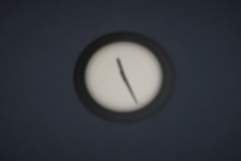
11:26
